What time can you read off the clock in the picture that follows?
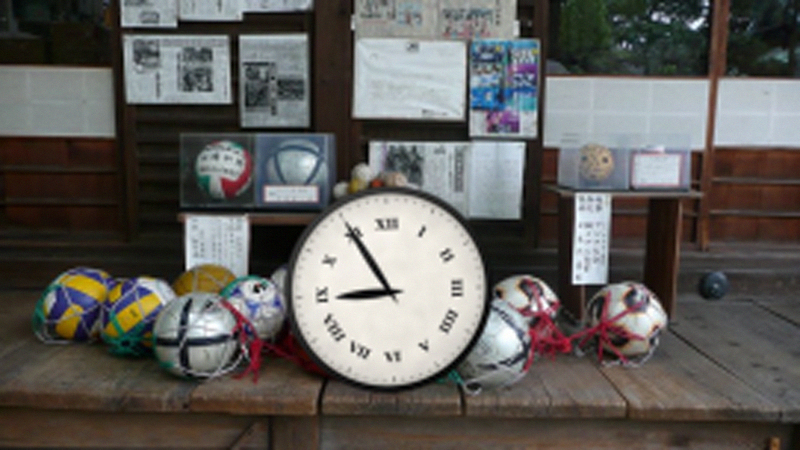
8:55
